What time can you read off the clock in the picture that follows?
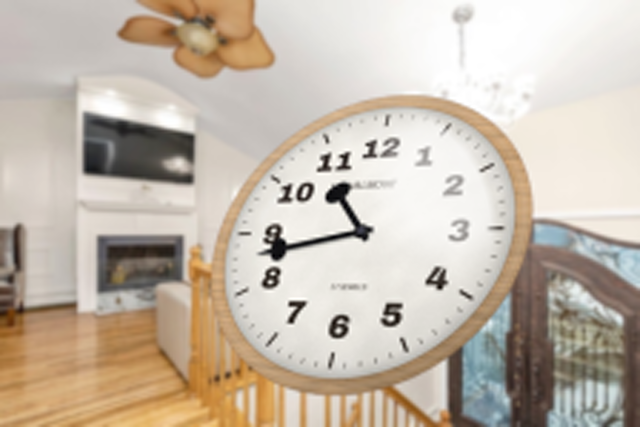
10:43
